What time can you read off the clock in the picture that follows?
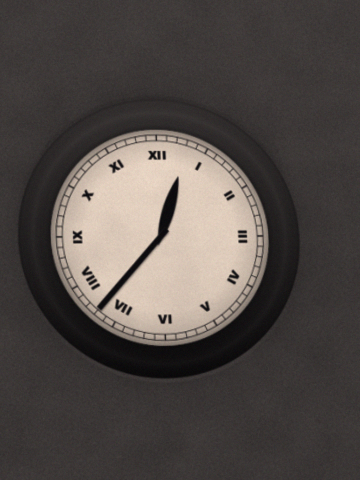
12:37
